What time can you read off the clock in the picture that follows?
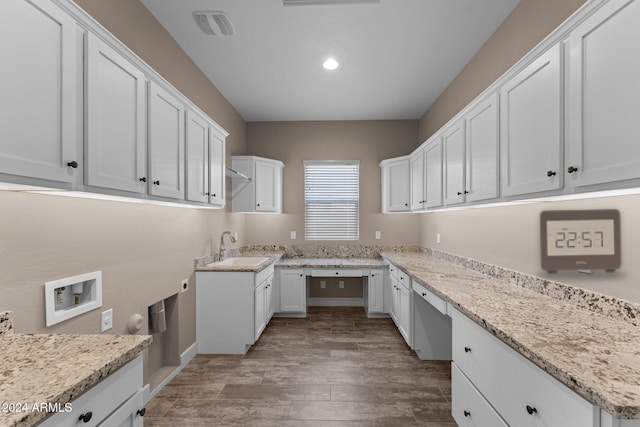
22:57
